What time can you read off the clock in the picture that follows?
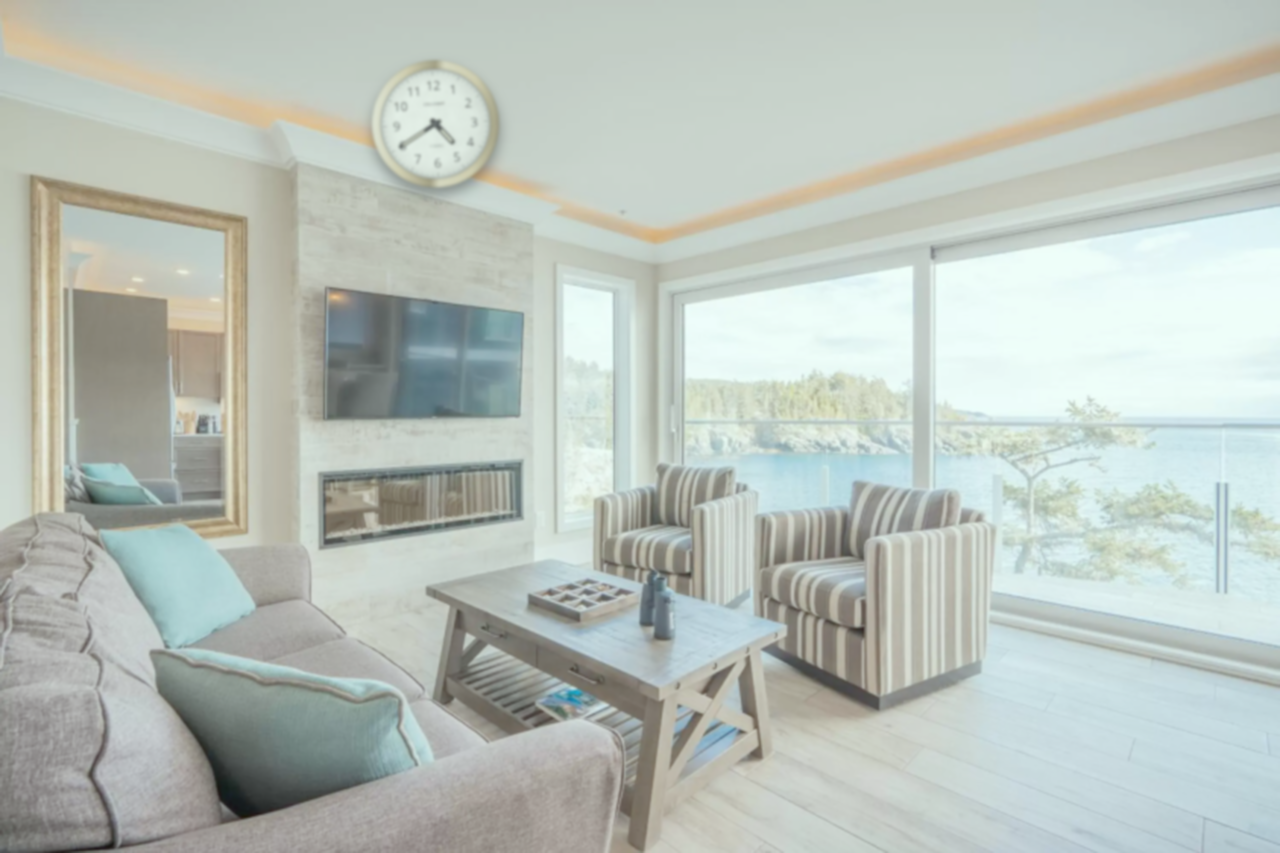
4:40
